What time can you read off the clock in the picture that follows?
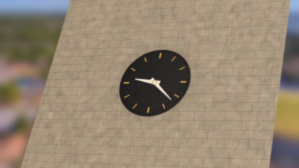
9:22
